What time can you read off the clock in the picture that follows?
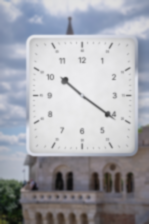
10:21
